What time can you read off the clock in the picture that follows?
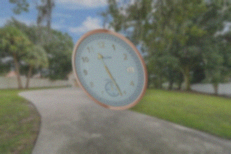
11:27
